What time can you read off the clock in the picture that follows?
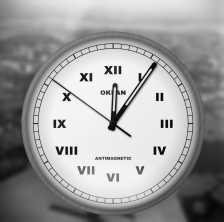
12:05:51
